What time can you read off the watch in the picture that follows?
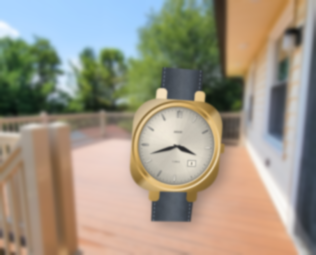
3:42
